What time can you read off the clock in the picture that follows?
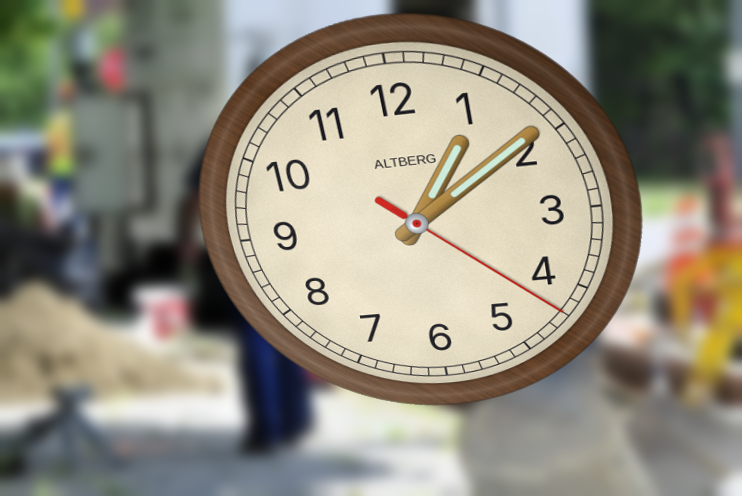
1:09:22
